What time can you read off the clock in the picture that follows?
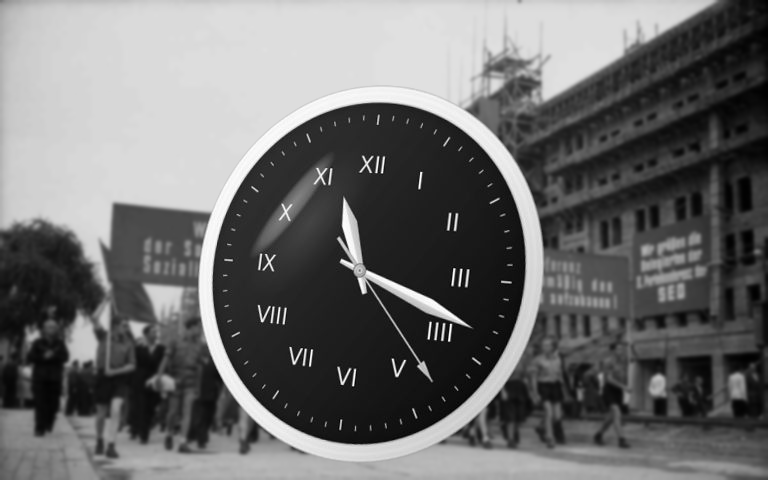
11:18:23
